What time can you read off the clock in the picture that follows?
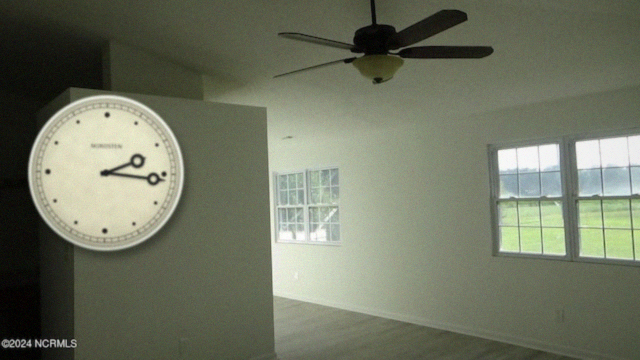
2:16
